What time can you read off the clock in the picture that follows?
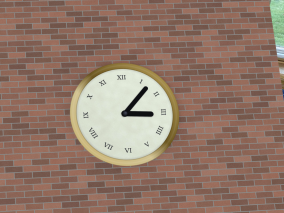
3:07
